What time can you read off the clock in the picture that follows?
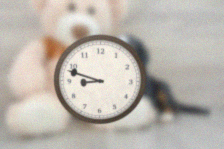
8:48
